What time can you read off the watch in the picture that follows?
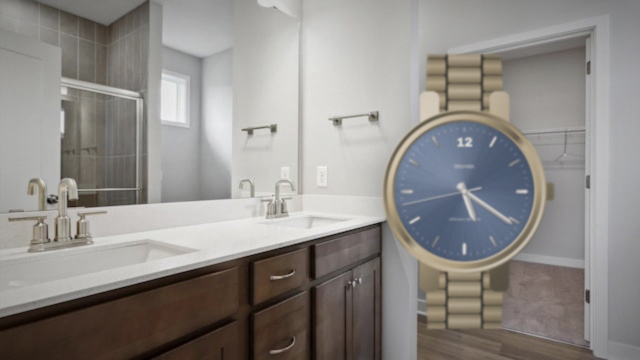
5:20:43
